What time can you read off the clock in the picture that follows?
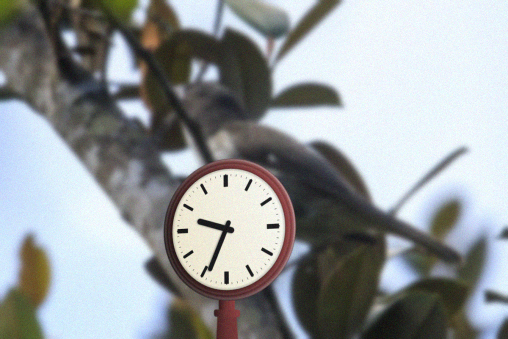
9:34
